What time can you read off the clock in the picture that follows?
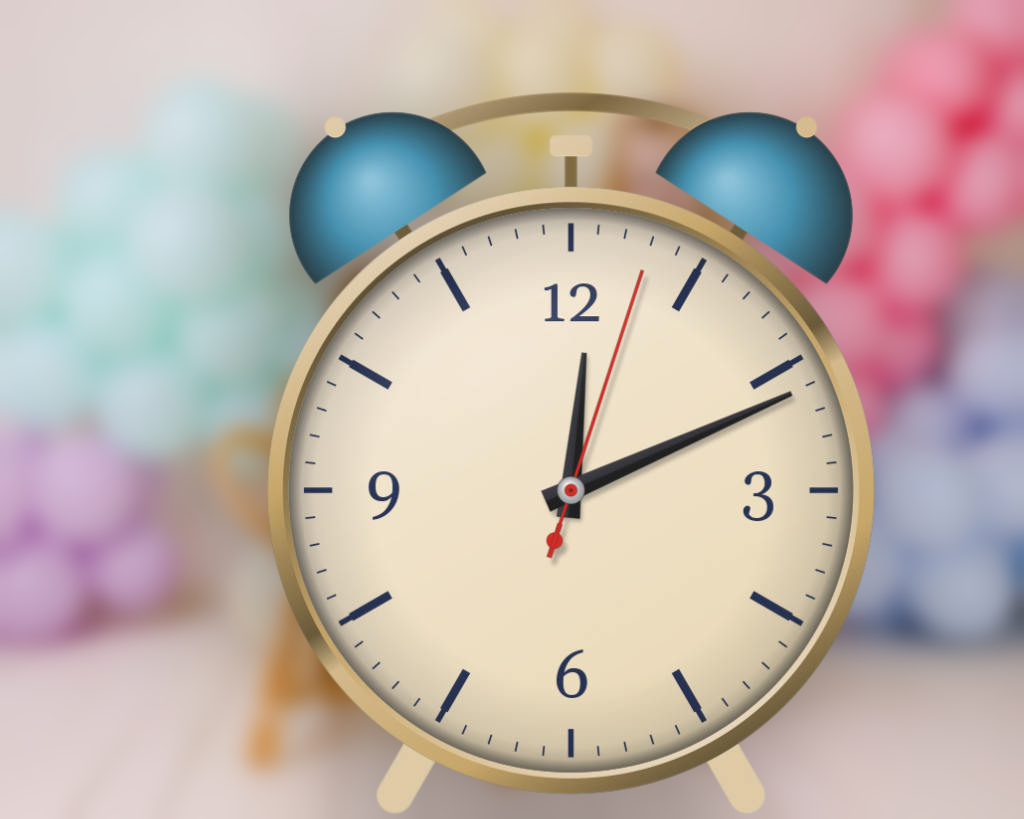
12:11:03
